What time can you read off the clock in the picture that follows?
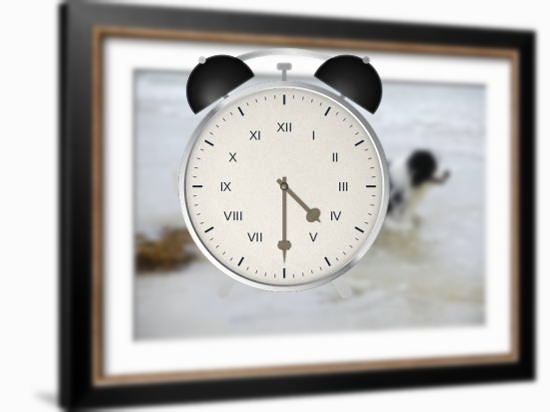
4:30
